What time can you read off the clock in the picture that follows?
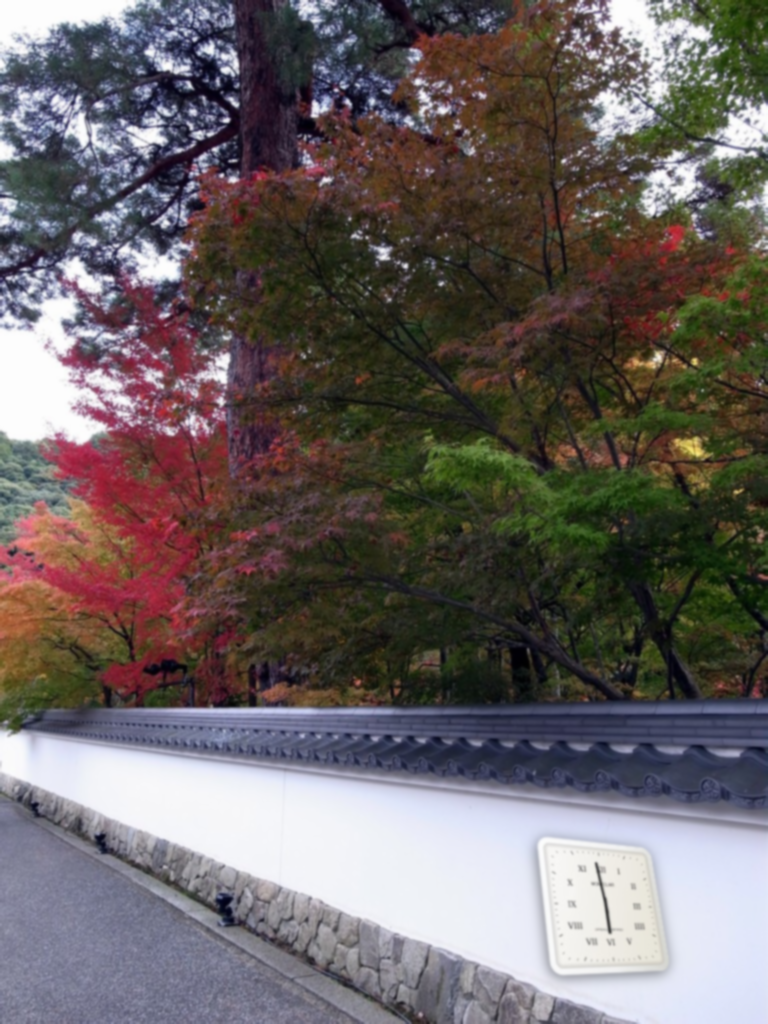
5:59
